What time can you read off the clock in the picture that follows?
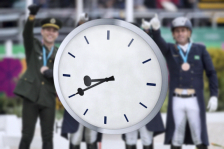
8:40
